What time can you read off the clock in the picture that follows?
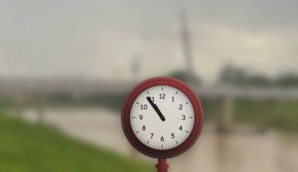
10:54
